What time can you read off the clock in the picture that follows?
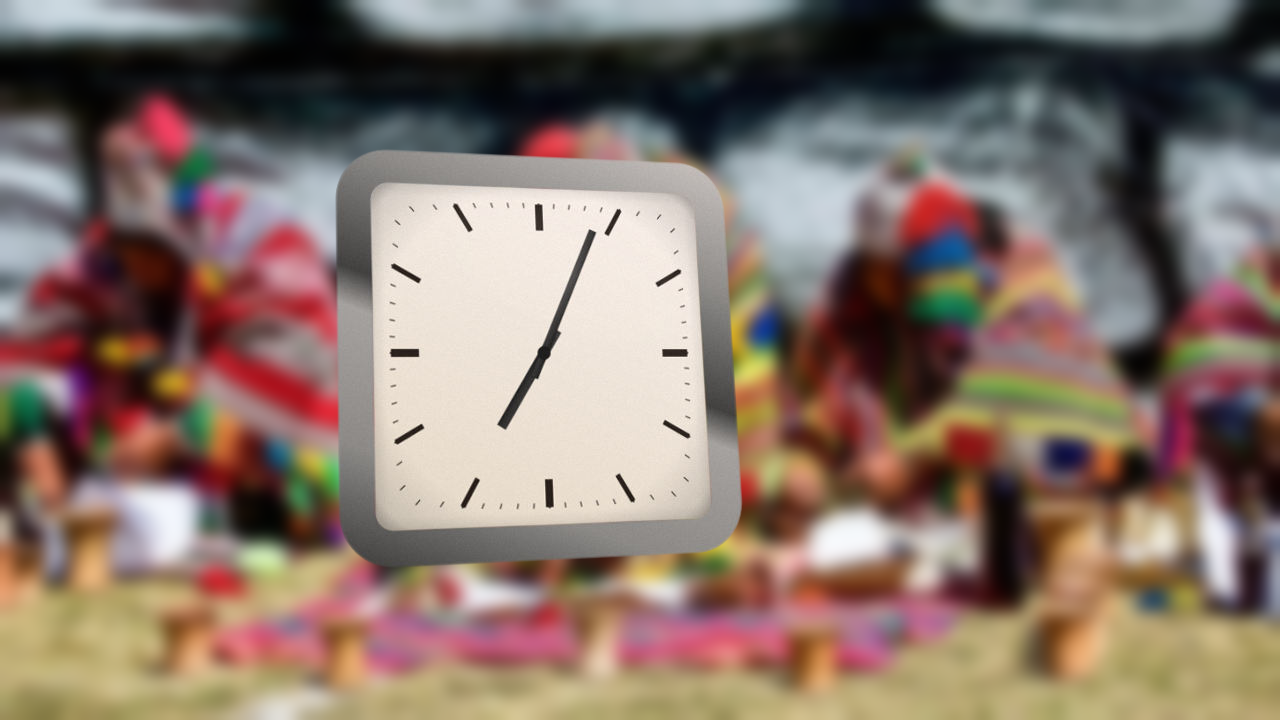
7:04
